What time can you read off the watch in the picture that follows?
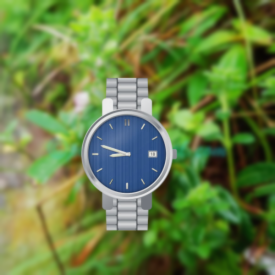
8:48
